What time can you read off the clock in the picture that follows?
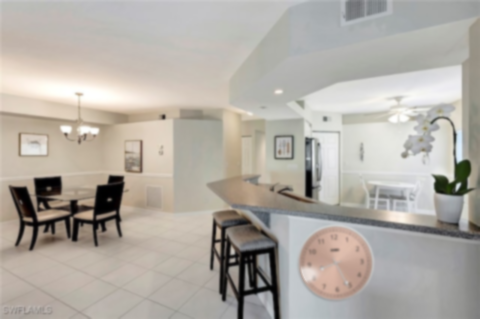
8:26
